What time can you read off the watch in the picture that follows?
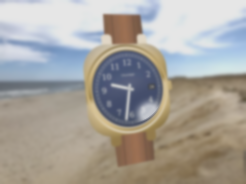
9:32
